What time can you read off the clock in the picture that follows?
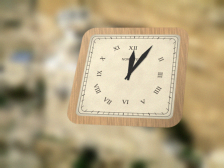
12:05
